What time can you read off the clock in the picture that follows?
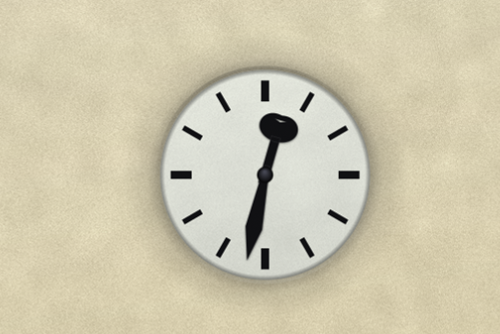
12:32
